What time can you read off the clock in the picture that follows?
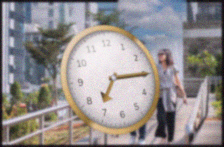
7:15
